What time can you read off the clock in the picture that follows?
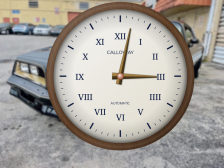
3:02
